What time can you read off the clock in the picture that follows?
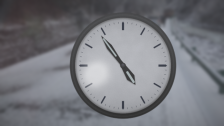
4:54
